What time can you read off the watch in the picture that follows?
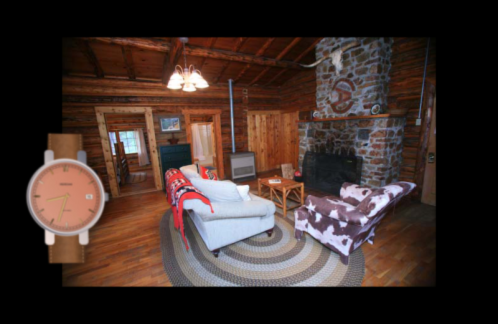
8:33
